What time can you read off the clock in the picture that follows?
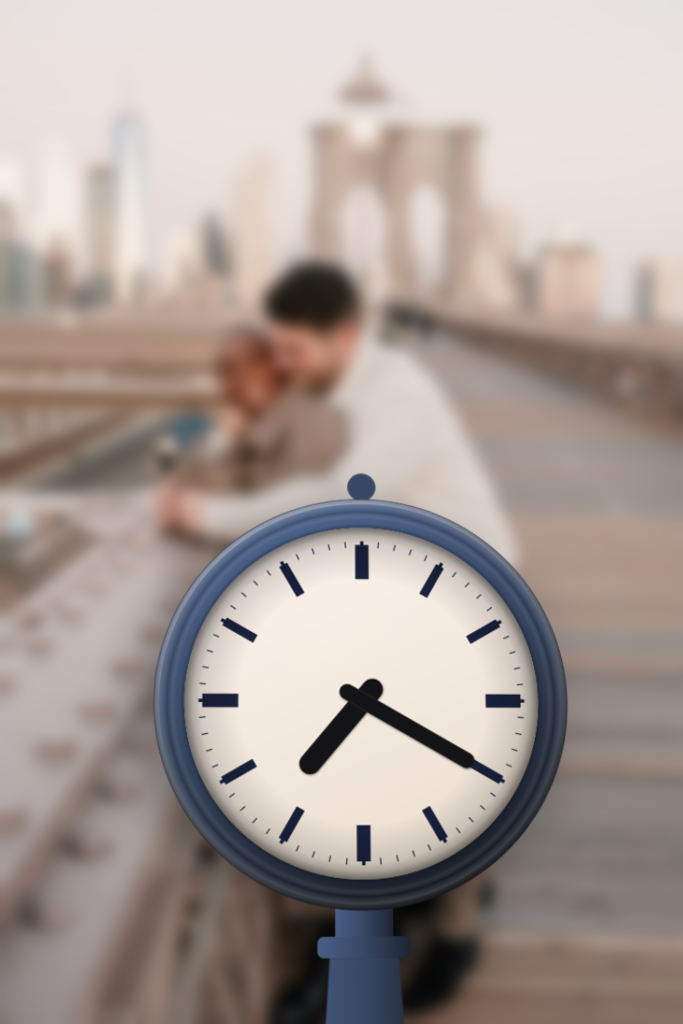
7:20
